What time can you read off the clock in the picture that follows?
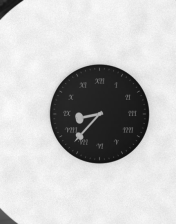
8:37
